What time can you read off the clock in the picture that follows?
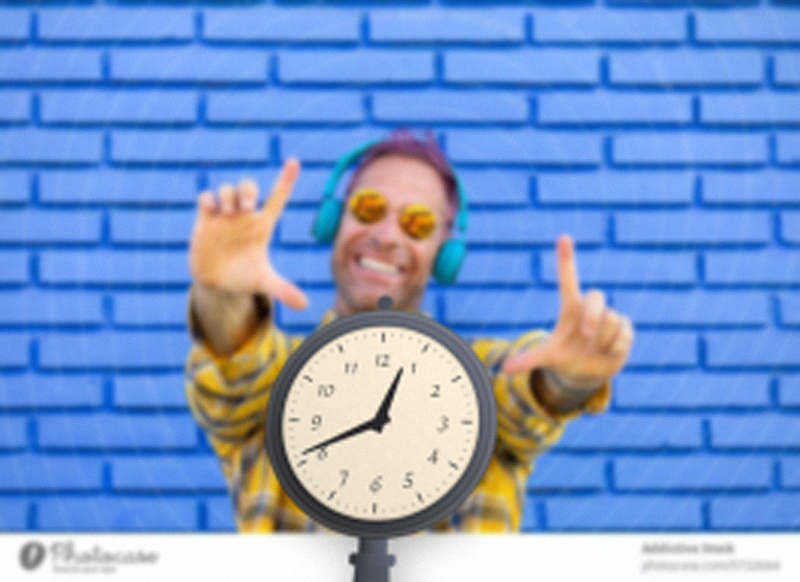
12:41
